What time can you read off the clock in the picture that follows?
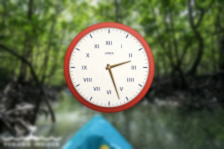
2:27
